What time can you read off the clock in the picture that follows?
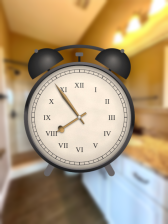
7:54
